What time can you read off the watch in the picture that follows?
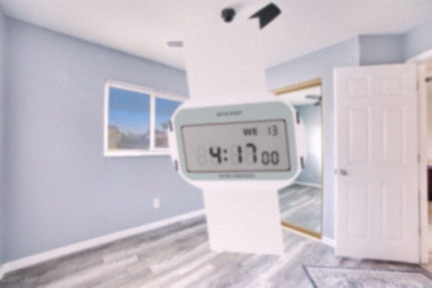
4:17:00
